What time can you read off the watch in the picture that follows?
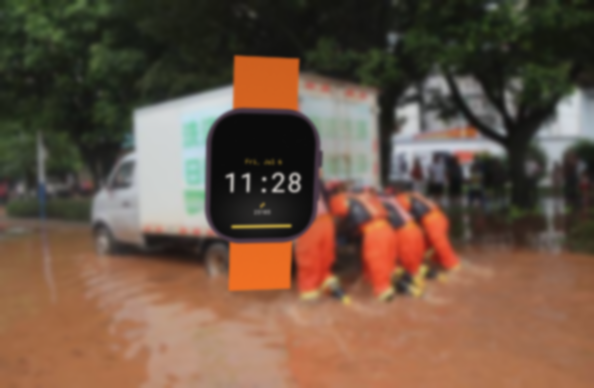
11:28
